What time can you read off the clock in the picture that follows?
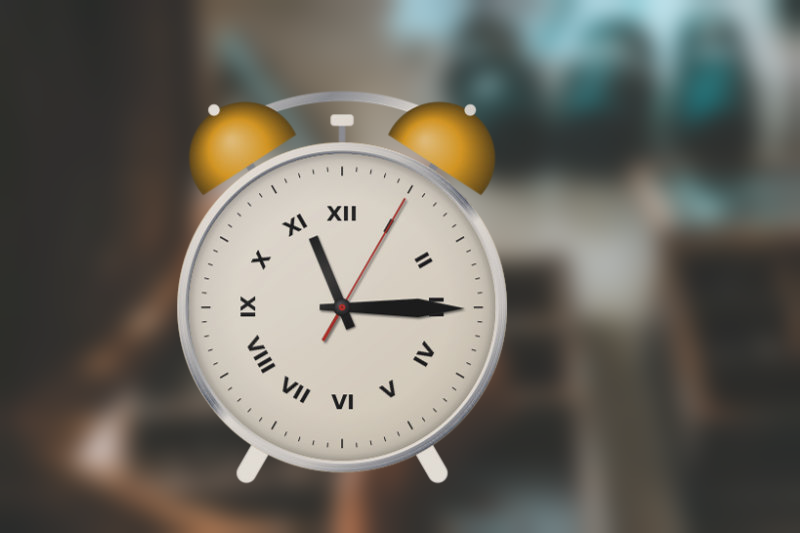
11:15:05
